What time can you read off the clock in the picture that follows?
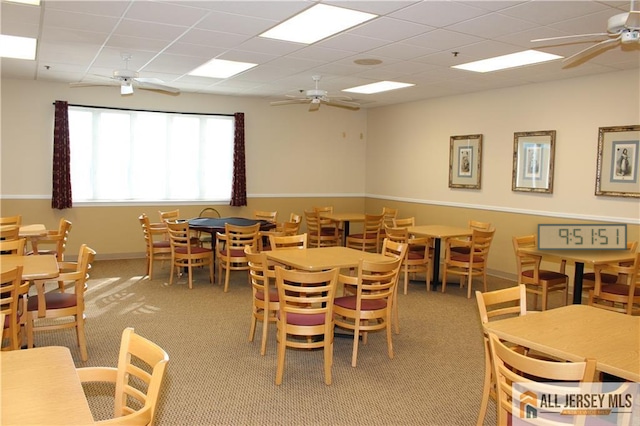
9:51:51
